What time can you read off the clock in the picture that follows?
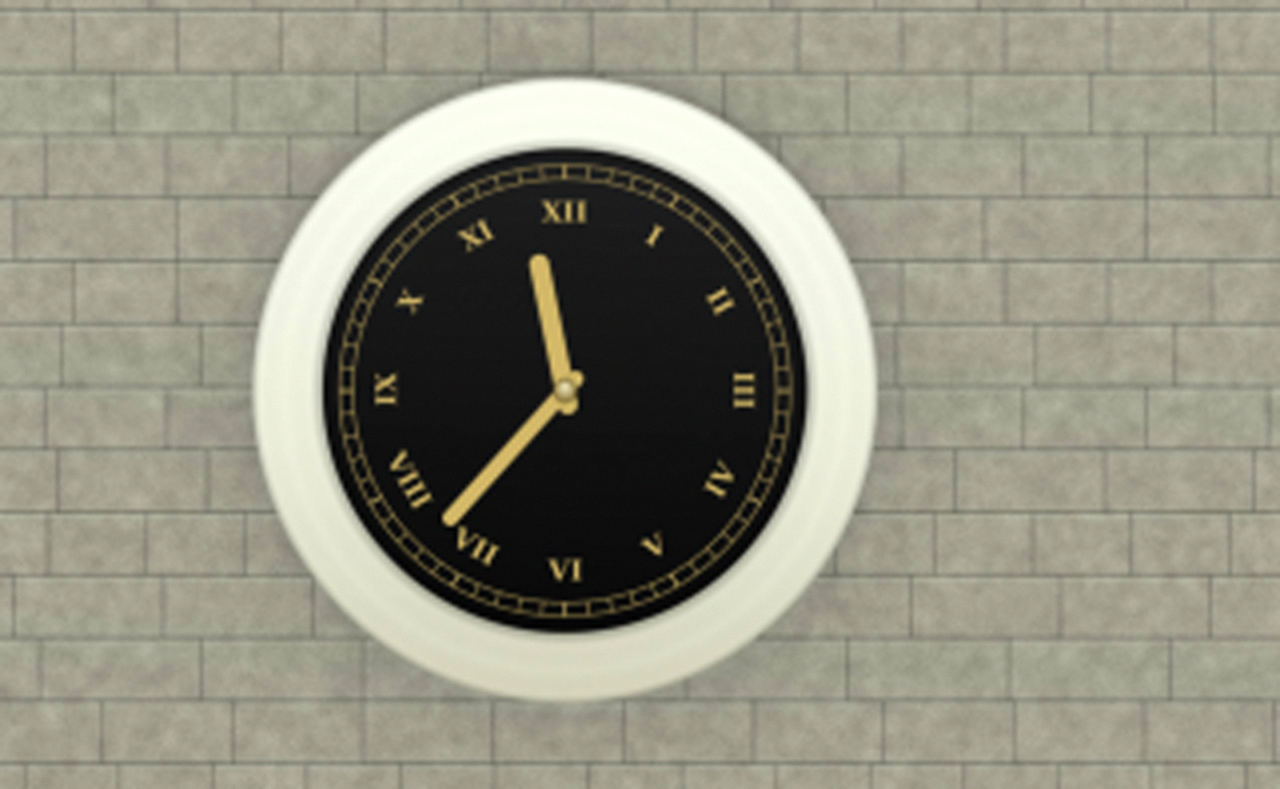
11:37
